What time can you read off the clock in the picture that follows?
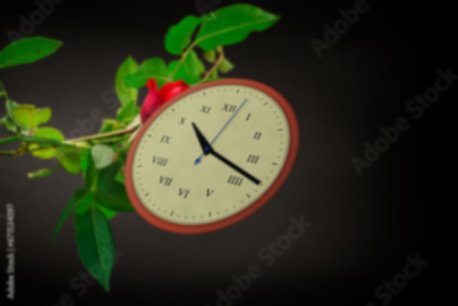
10:18:02
